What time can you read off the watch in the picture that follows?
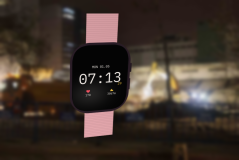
7:13
